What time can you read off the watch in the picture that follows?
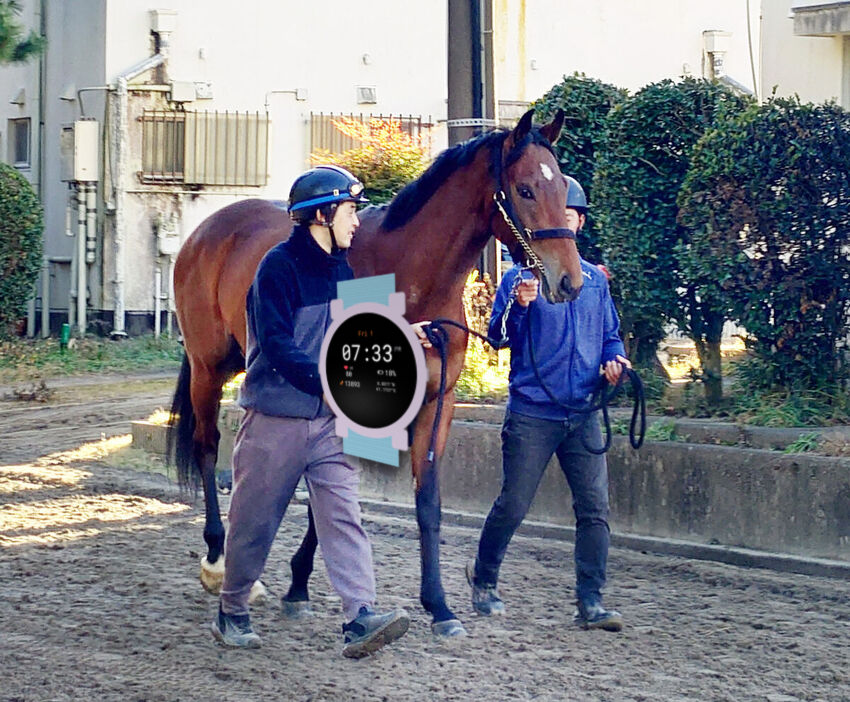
7:33
